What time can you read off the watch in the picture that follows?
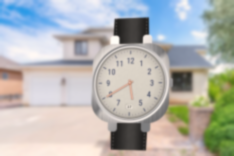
5:40
